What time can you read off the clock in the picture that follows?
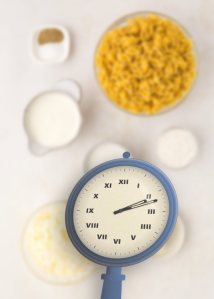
2:12
